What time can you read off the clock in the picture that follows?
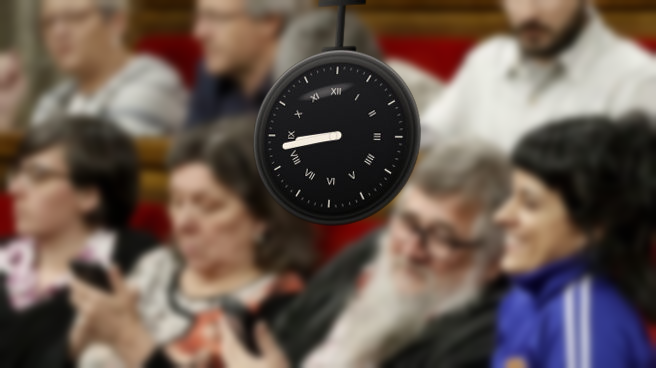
8:43
